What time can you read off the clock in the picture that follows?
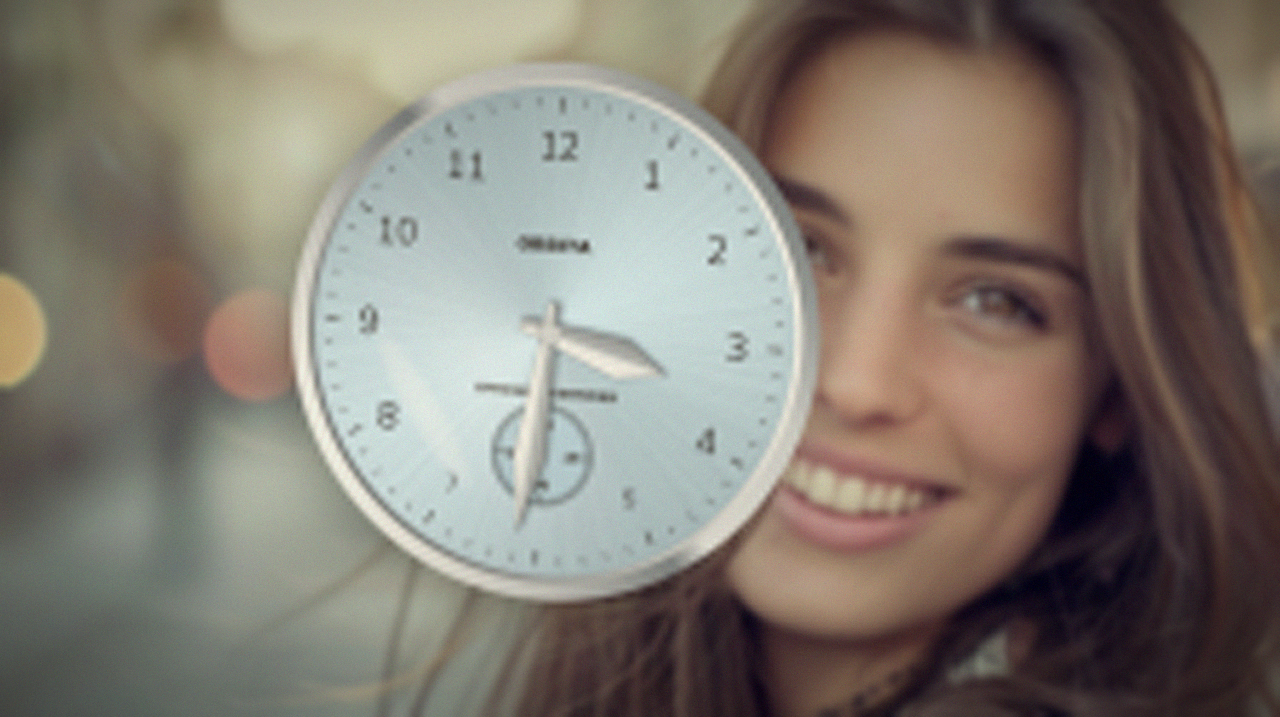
3:31
